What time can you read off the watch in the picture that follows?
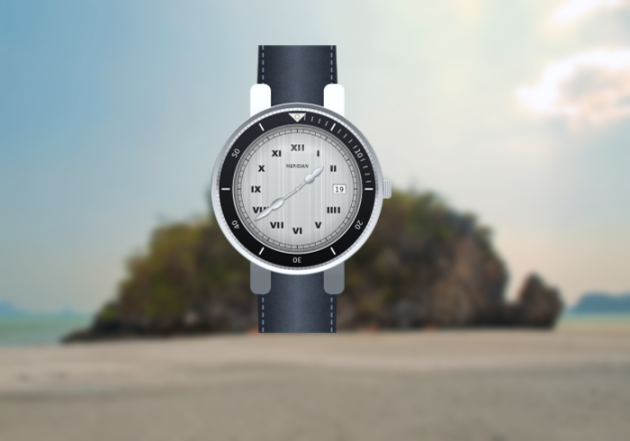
1:39
